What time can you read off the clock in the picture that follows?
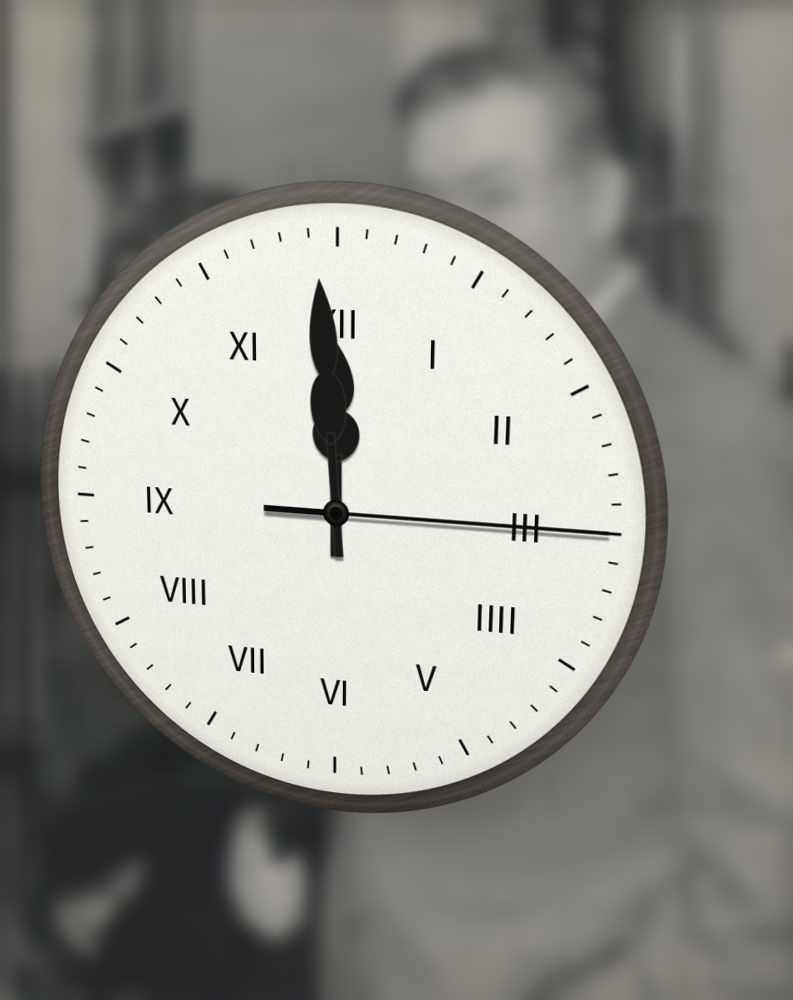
11:59:15
